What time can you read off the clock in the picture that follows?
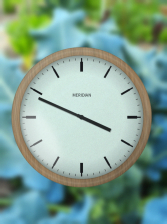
3:49
